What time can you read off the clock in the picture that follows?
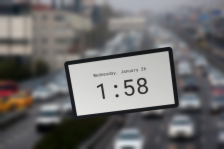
1:58
